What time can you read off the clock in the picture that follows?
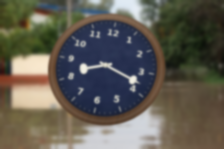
8:18
